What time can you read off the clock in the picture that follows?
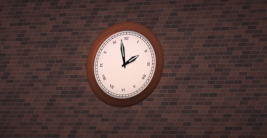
1:58
